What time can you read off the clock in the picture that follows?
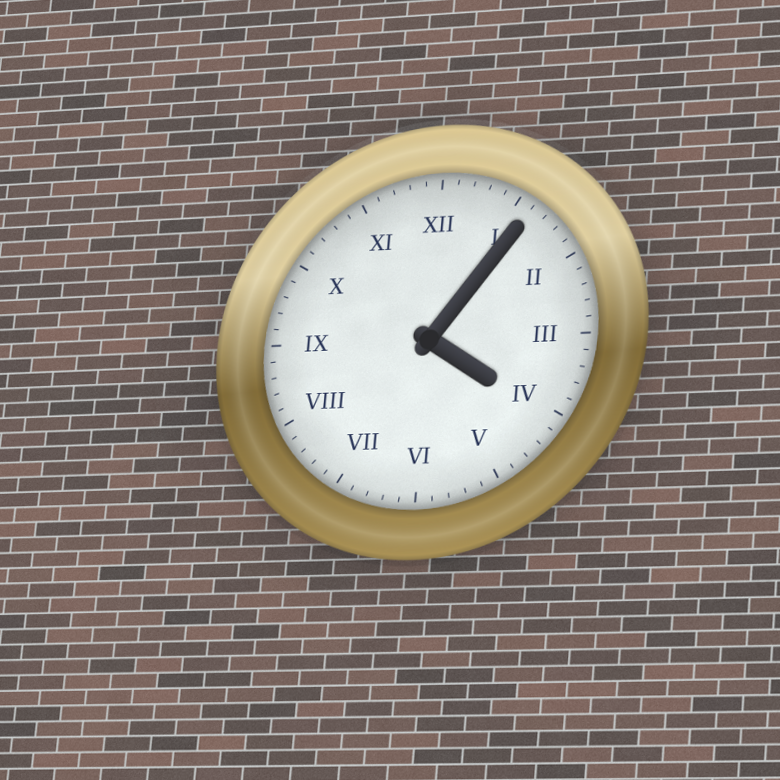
4:06
